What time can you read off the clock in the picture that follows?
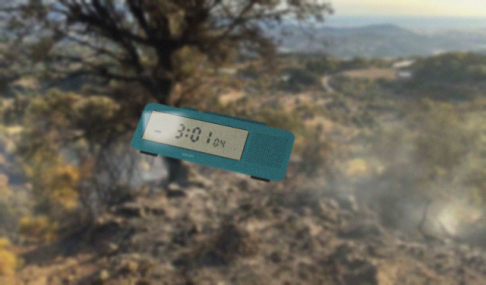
3:01:04
